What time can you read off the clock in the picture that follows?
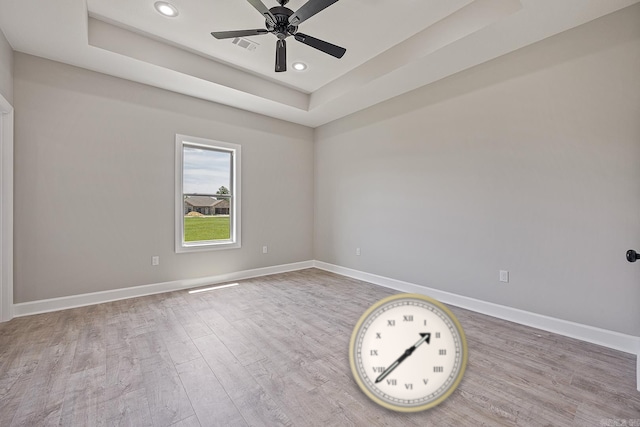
1:38
